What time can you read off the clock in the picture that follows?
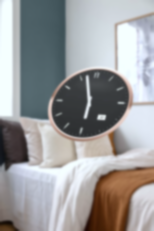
5:57
